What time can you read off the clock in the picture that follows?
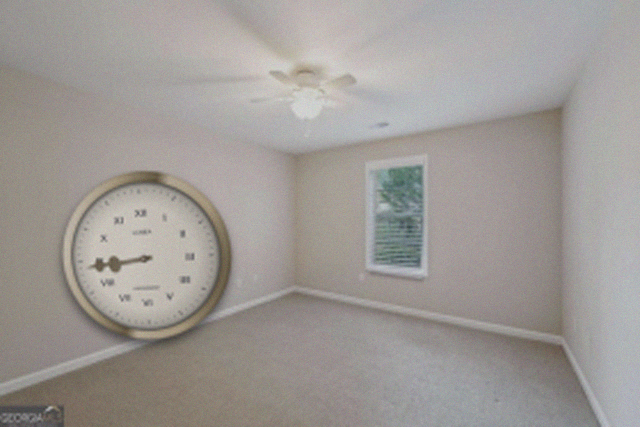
8:44
